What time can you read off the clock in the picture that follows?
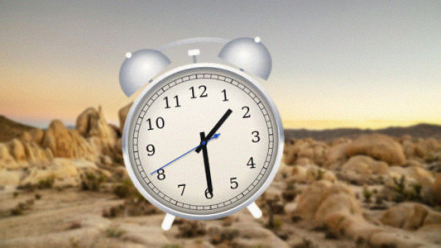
1:29:41
